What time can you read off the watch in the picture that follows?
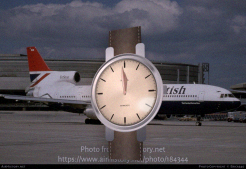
11:59
